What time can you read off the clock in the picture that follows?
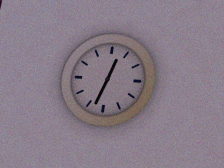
12:33
